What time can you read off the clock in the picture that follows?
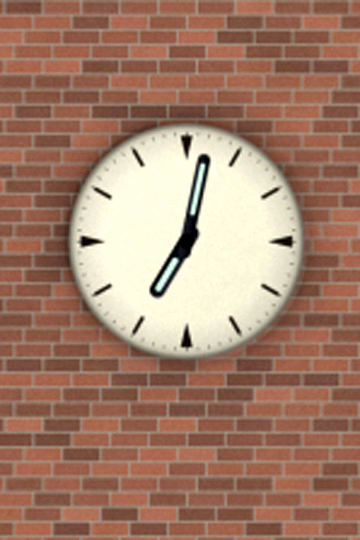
7:02
